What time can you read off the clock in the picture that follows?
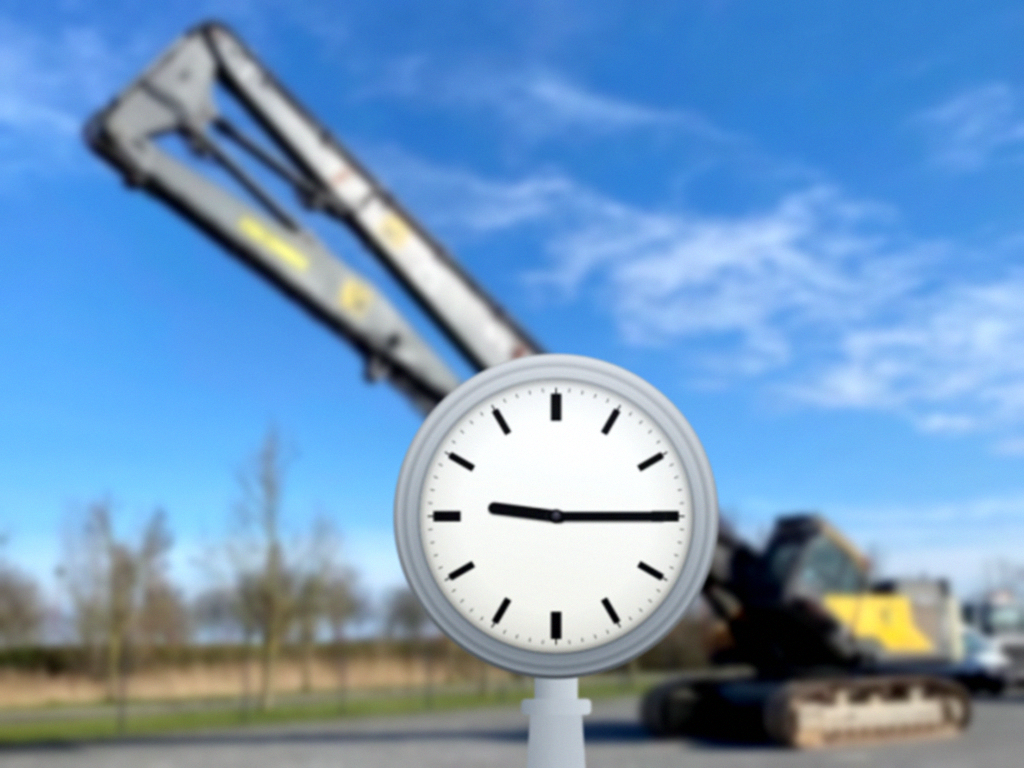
9:15
